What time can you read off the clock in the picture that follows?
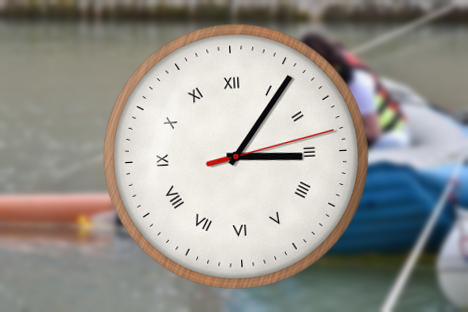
3:06:13
